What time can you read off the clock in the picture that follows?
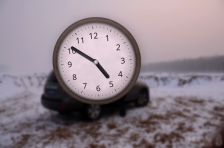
4:51
